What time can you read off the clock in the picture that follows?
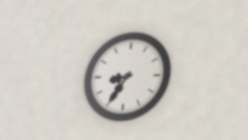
8:35
